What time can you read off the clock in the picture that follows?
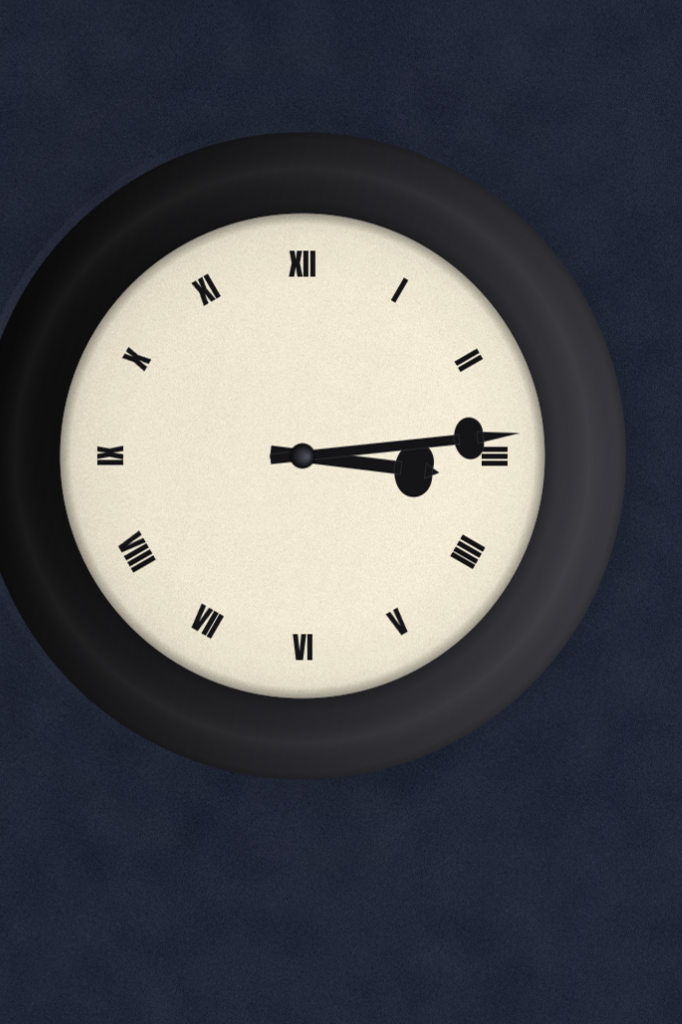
3:14
